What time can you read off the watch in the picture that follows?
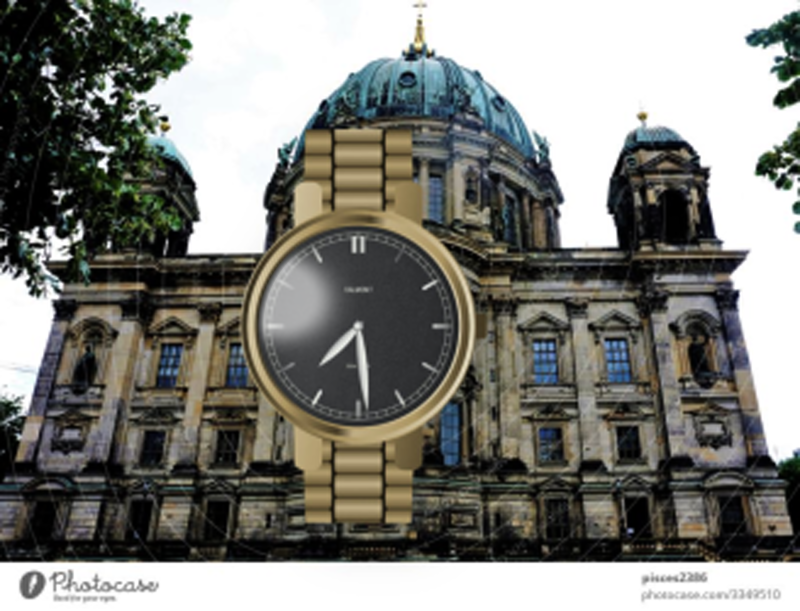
7:29
